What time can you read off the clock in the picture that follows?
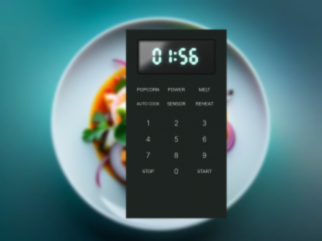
1:56
